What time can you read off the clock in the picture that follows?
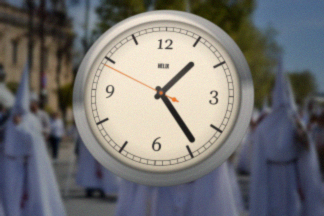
1:23:49
